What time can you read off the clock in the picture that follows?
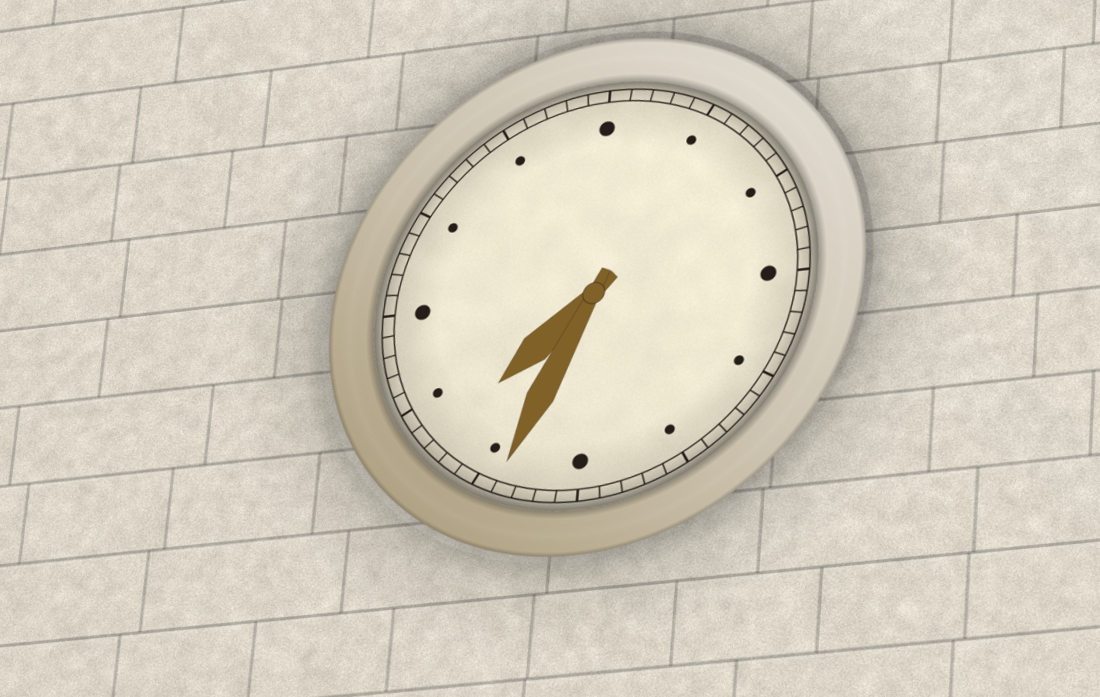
7:34
